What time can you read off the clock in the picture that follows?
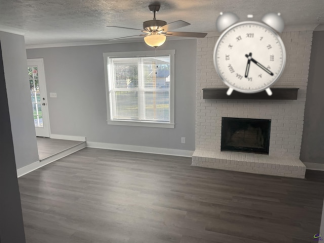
6:21
